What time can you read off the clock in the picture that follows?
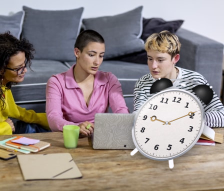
9:09
